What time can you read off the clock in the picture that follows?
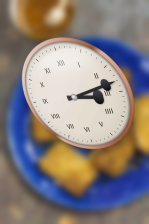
3:13
